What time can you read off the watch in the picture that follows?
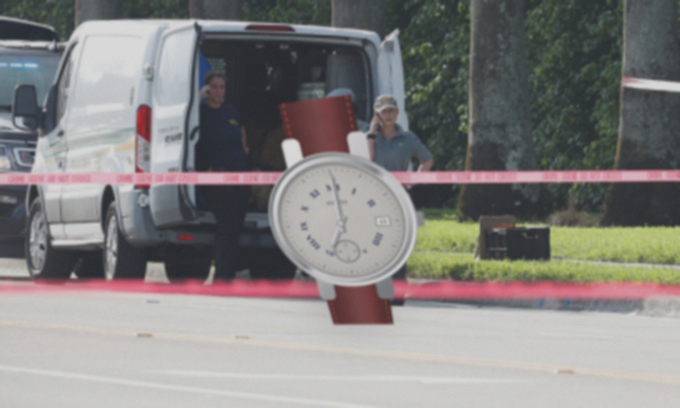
7:00
